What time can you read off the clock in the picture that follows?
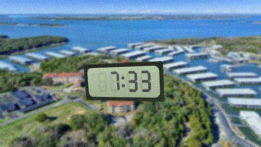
7:33
